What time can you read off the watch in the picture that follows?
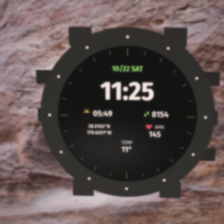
11:25
